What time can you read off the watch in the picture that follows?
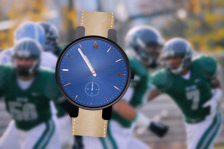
10:54
